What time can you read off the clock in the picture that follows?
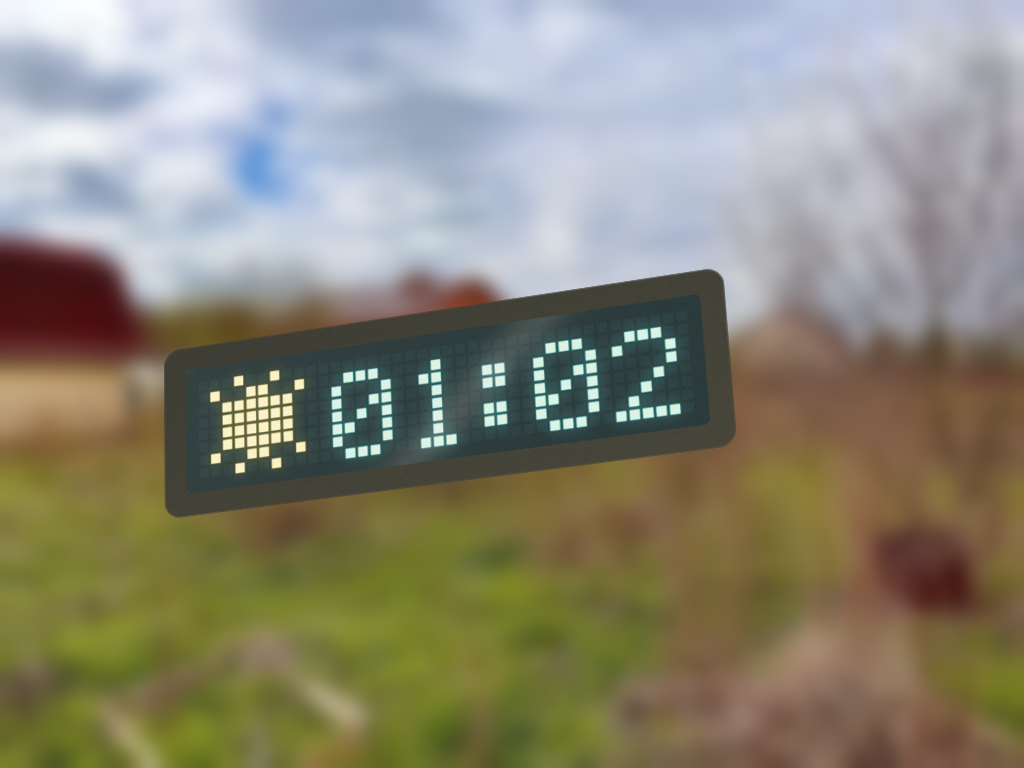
1:02
